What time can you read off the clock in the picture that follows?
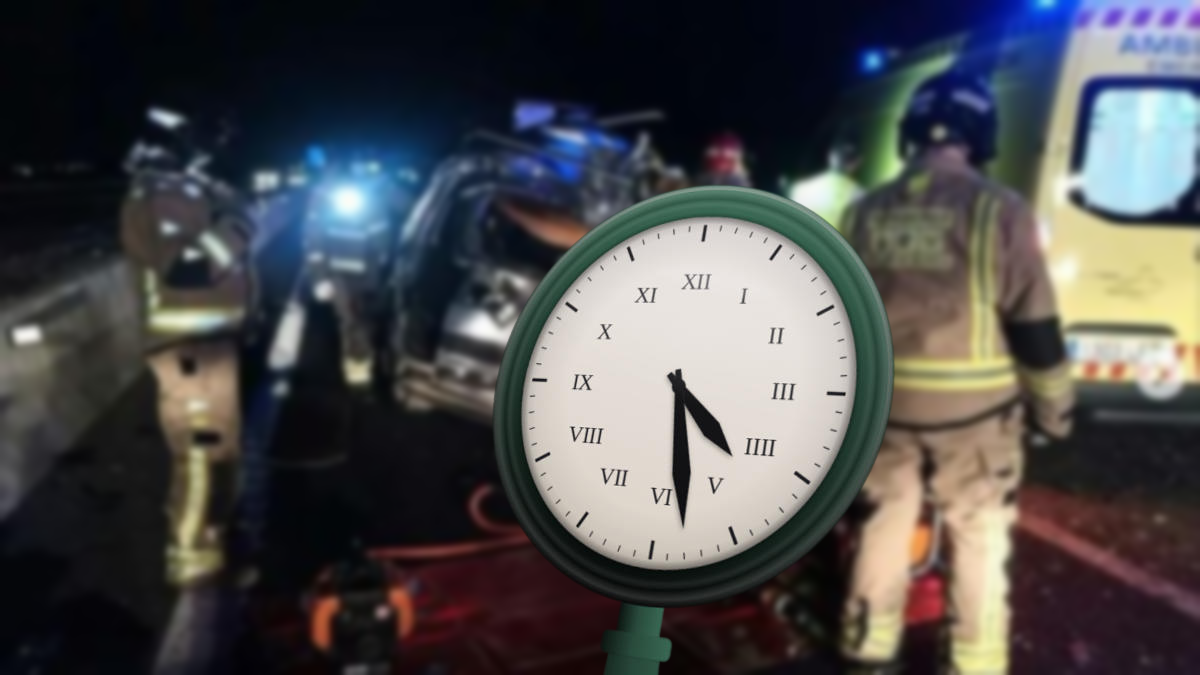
4:28
